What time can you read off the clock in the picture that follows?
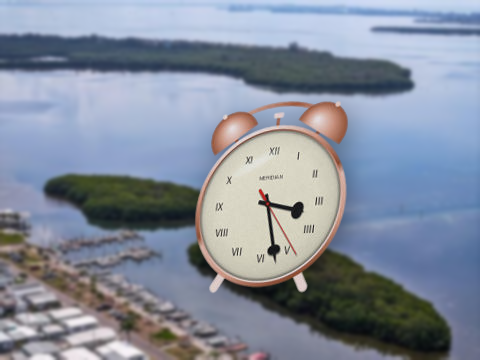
3:27:24
